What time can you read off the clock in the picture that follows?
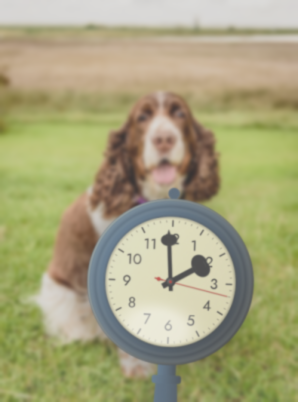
1:59:17
